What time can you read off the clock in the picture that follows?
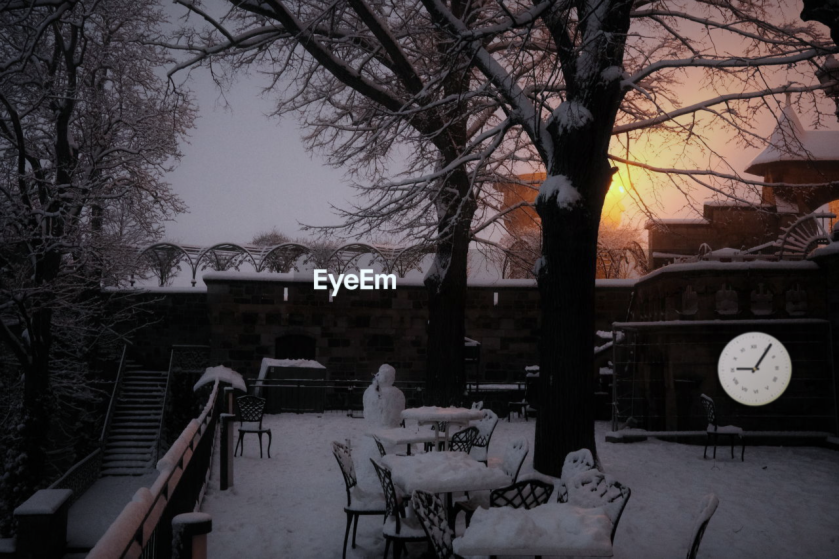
9:06
